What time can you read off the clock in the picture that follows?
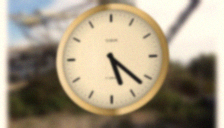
5:22
